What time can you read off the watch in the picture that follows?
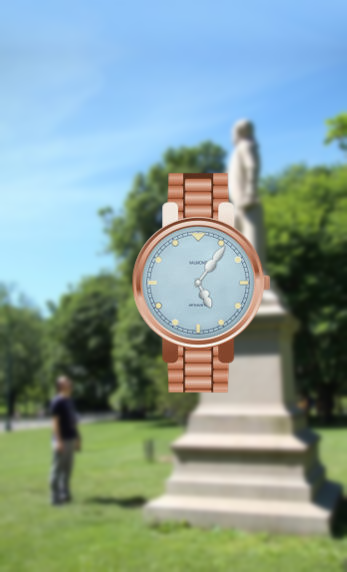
5:06
